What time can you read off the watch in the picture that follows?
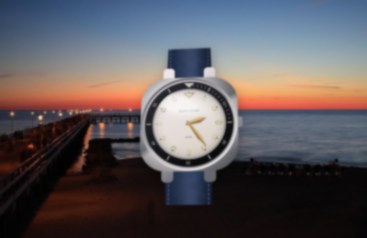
2:24
